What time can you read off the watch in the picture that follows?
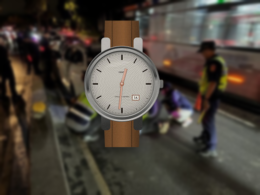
12:31
